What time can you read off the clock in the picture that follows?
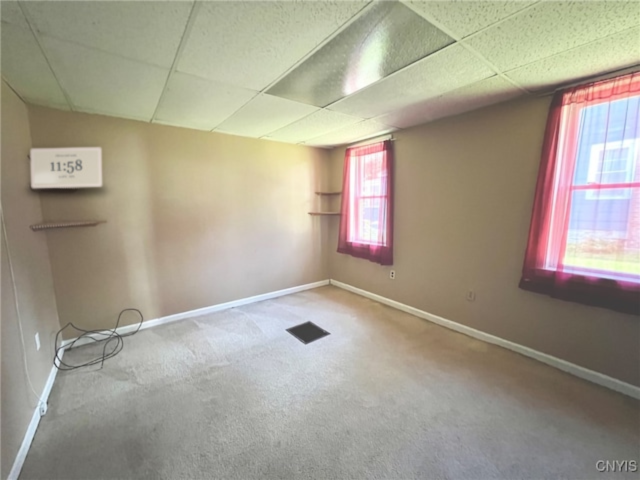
11:58
